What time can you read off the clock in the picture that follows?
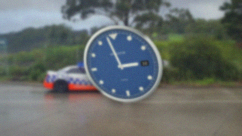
2:58
